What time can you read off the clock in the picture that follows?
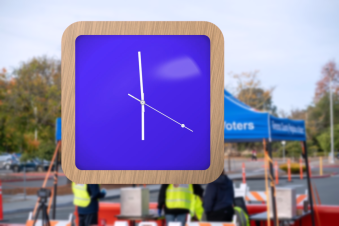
5:59:20
